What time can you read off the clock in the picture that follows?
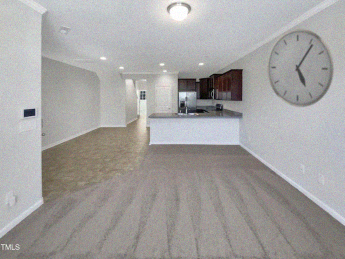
5:06
